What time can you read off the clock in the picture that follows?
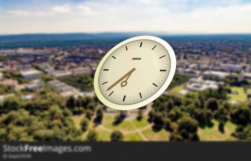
6:37
